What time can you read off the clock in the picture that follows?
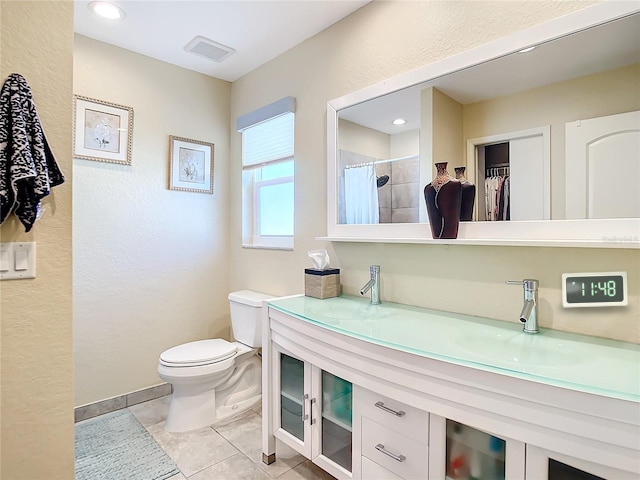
11:48
